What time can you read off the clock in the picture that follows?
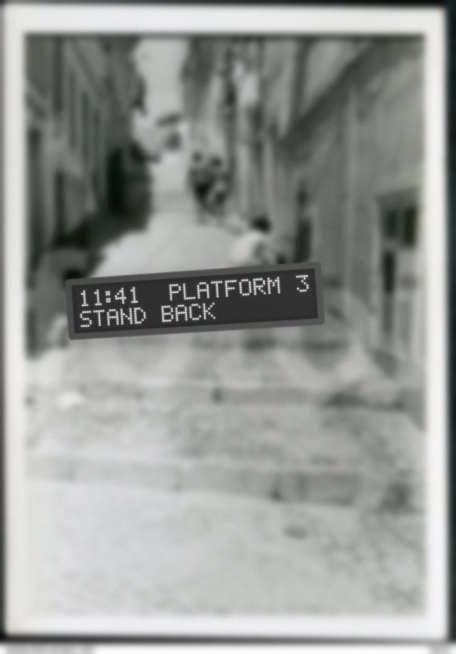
11:41
